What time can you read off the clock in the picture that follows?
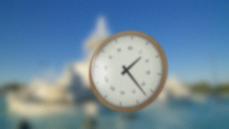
1:22
